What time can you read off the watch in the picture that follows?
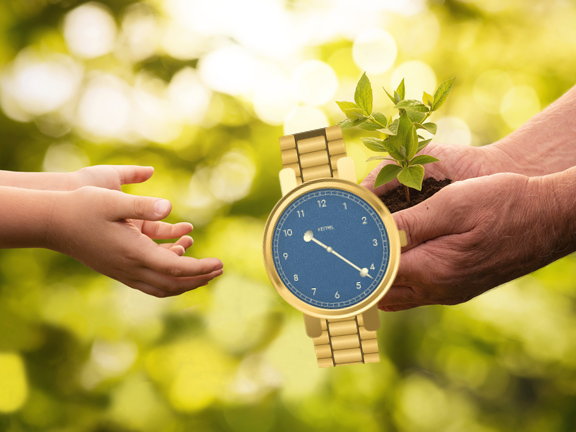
10:22
